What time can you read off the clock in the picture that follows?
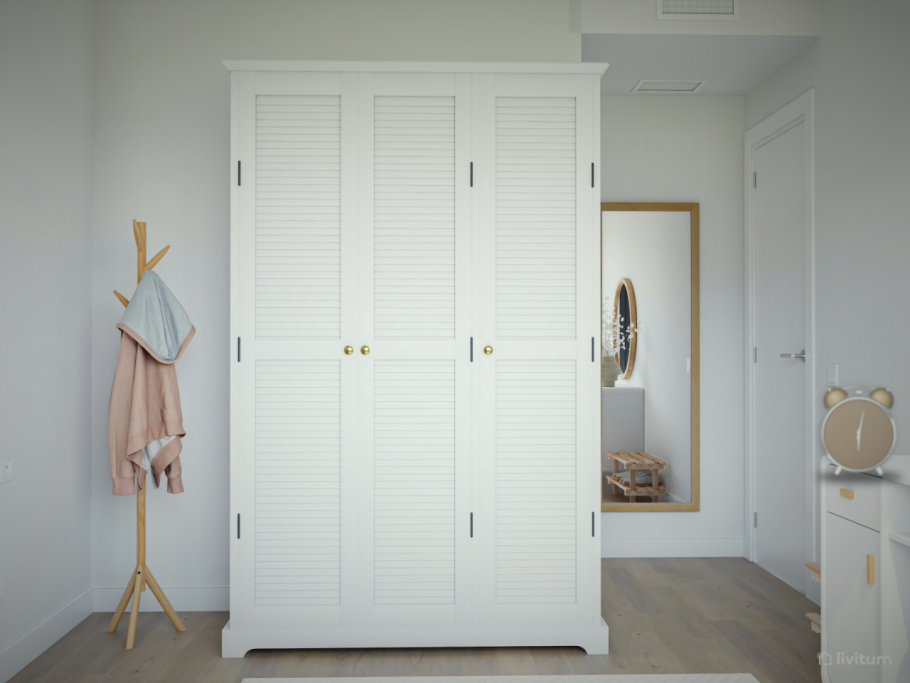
6:02
